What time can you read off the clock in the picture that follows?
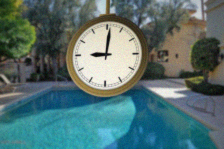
9:01
